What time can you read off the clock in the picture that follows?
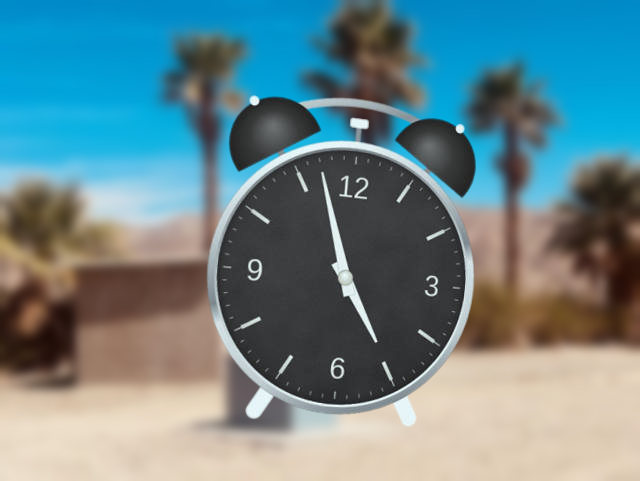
4:57
